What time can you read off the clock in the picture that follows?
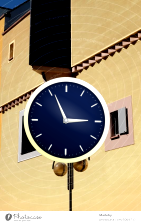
2:56
